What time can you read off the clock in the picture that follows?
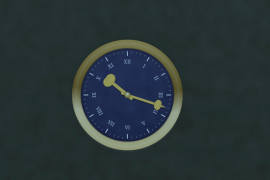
10:18
